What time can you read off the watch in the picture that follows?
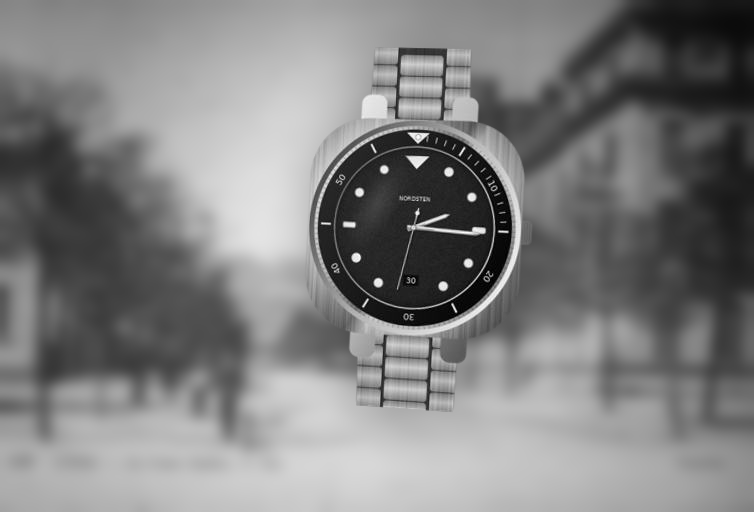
2:15:32
